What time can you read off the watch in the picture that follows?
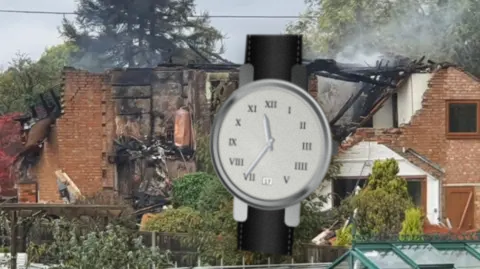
11:36
